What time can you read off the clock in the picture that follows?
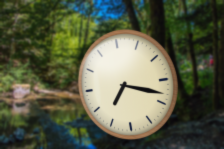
7:18
